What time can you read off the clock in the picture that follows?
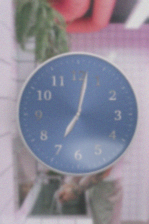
7:02
